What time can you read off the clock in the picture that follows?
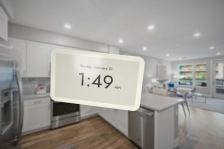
1:49
